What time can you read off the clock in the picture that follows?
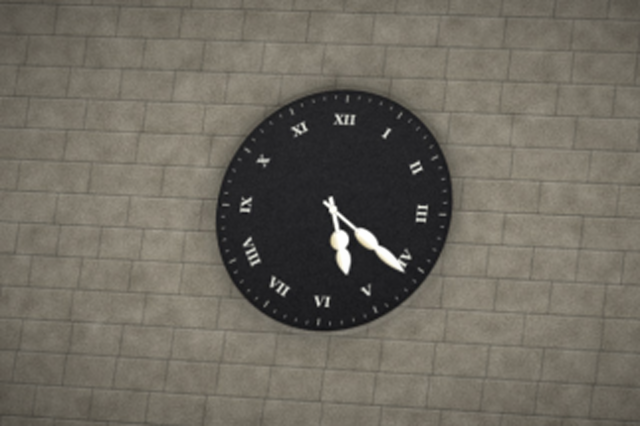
5:21
